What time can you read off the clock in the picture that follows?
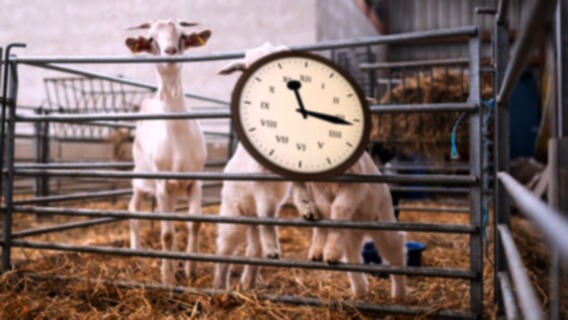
11:16
